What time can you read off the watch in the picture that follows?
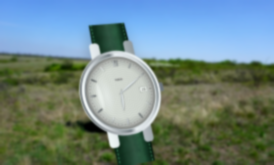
6:10
